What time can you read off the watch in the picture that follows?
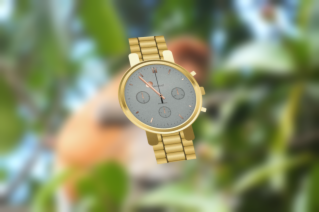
10:54
